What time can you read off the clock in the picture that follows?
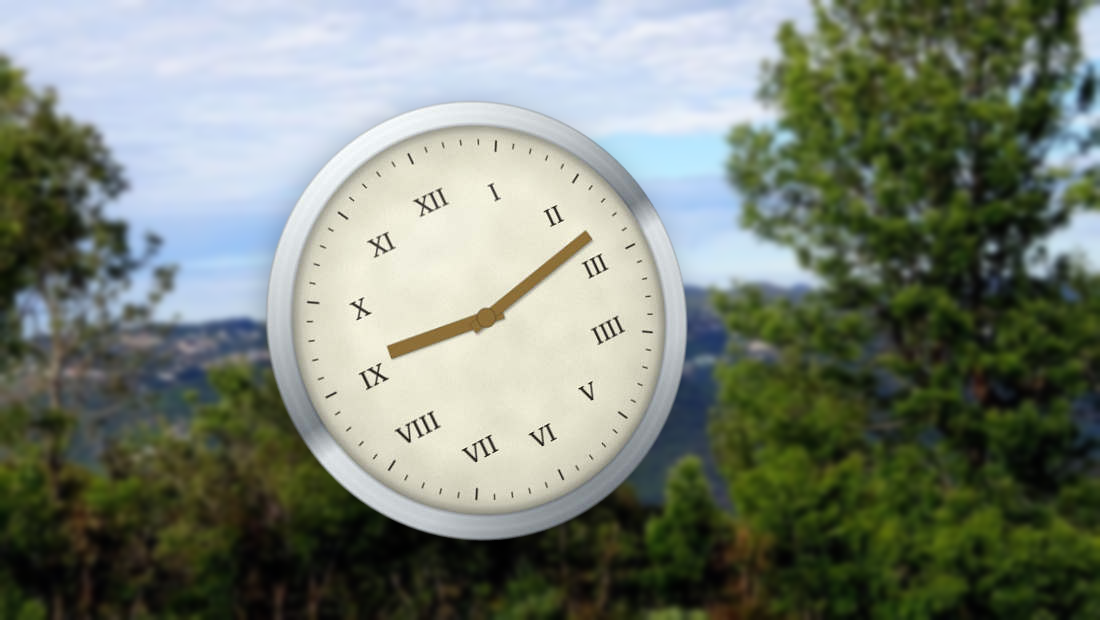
9:13
